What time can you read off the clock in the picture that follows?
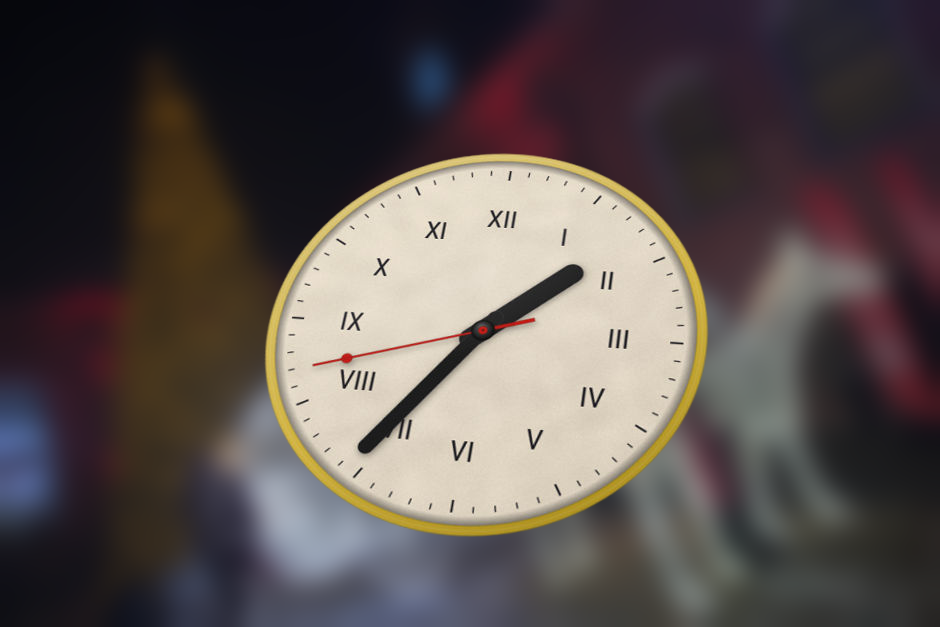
1:35:42
